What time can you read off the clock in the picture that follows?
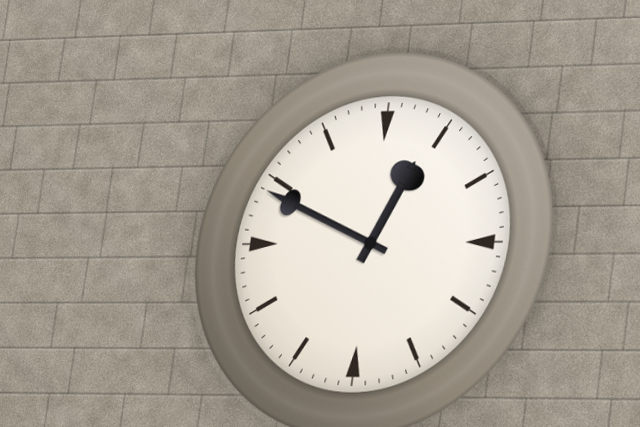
12:49
